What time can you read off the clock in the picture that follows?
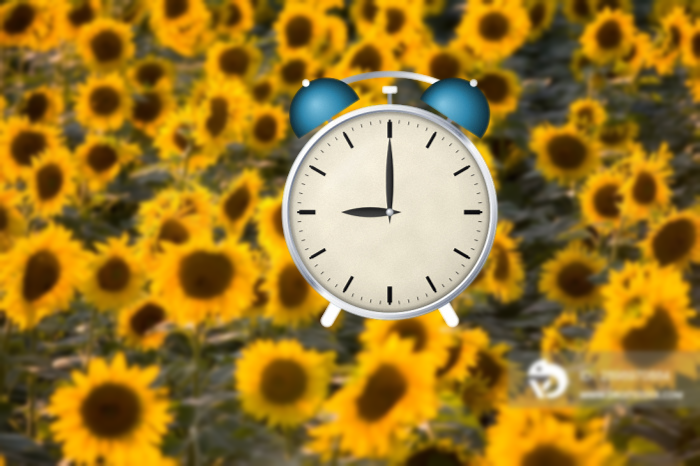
9:00
